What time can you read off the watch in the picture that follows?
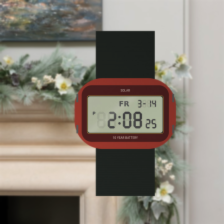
2:08:25
